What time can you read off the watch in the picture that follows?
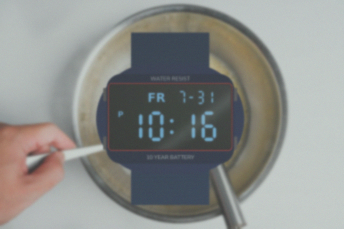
10:16
